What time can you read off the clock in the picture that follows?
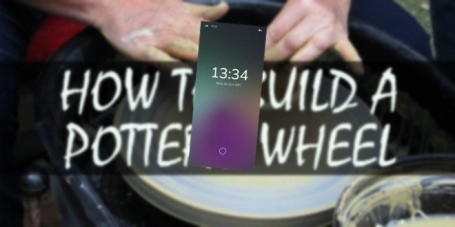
13:34
